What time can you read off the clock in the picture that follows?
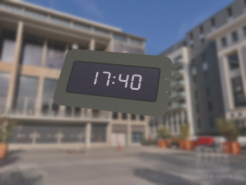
17:40
